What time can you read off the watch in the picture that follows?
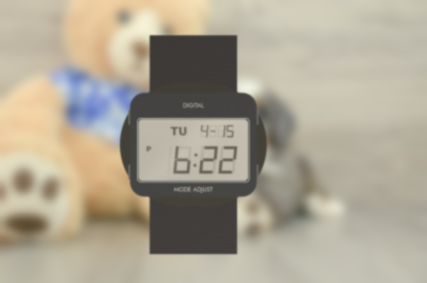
6:22
